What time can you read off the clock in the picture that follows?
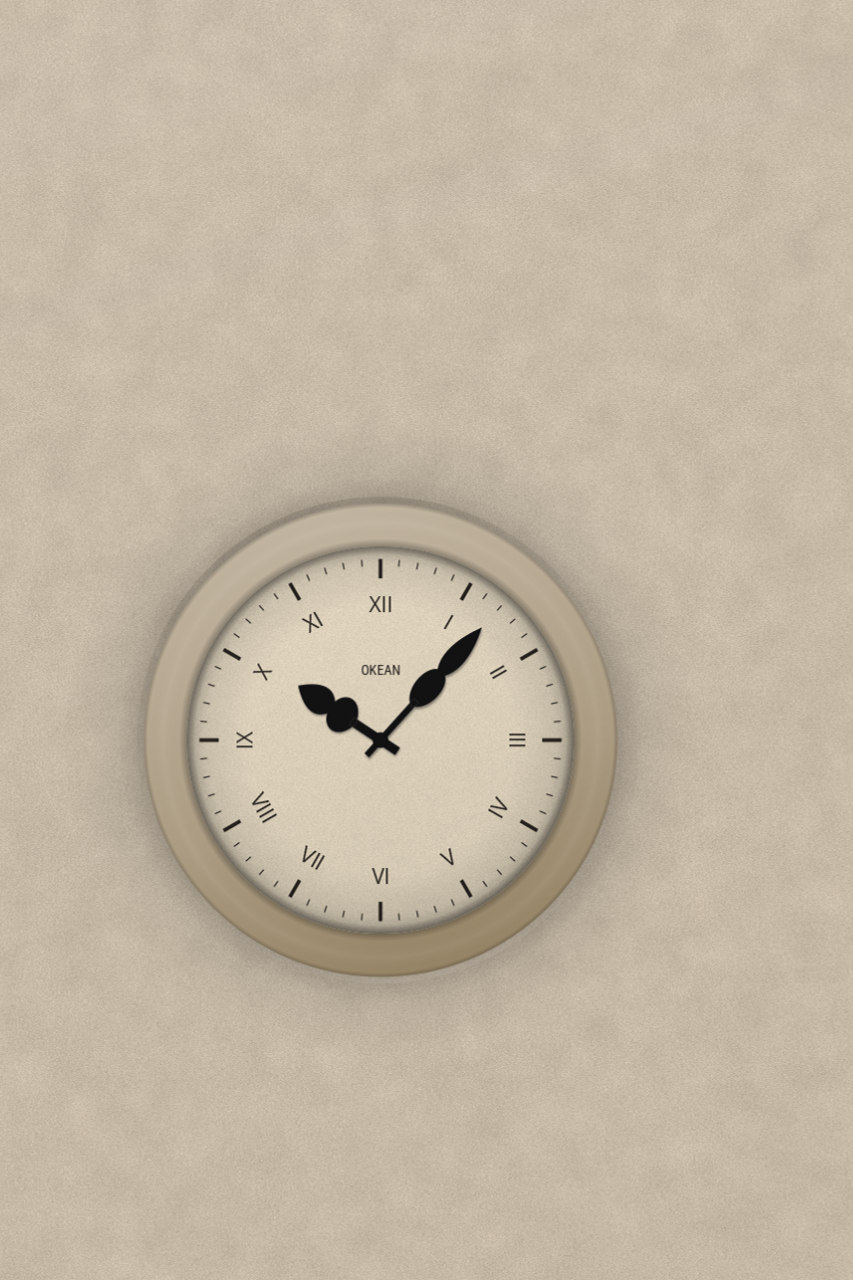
10:07
